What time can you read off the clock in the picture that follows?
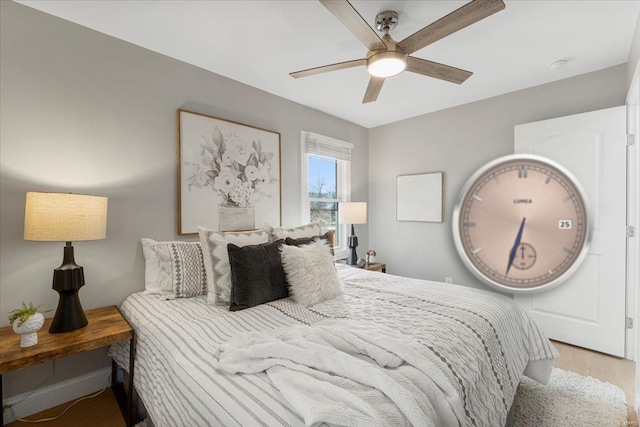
6:33
